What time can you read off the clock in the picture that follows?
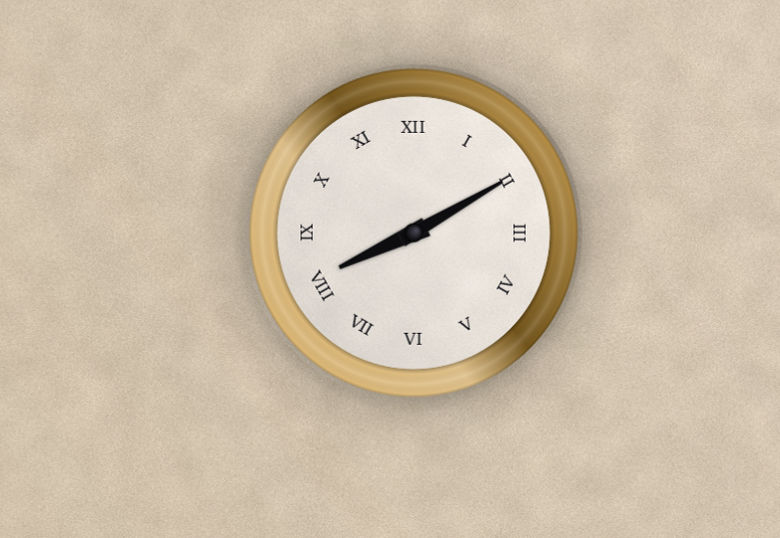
8:10
